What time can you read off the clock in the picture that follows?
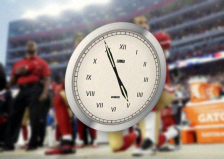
4:55
